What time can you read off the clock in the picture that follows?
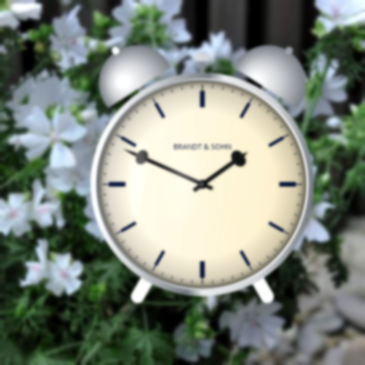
1:49
